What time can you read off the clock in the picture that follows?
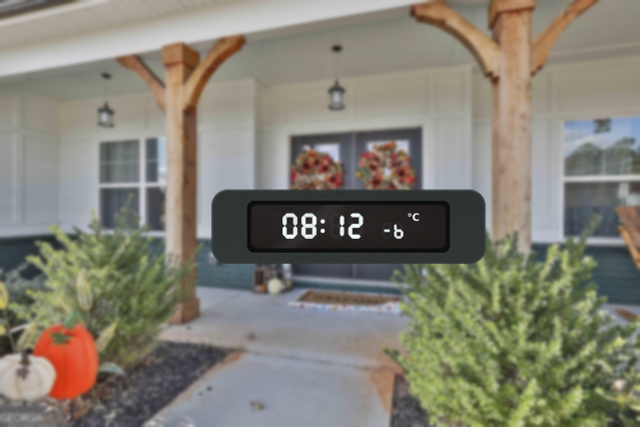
8:12
